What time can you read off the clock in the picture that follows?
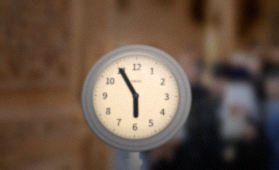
5:55
